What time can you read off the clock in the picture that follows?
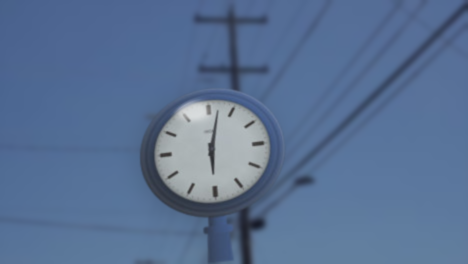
6:02
